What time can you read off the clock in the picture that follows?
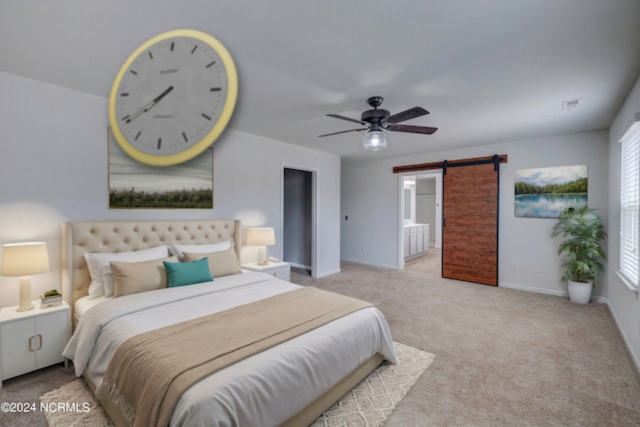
7:39
